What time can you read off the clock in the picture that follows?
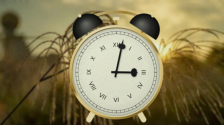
3:02
